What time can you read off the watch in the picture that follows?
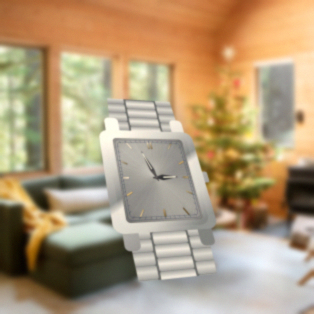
2:57
